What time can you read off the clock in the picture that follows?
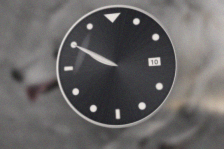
9:50
